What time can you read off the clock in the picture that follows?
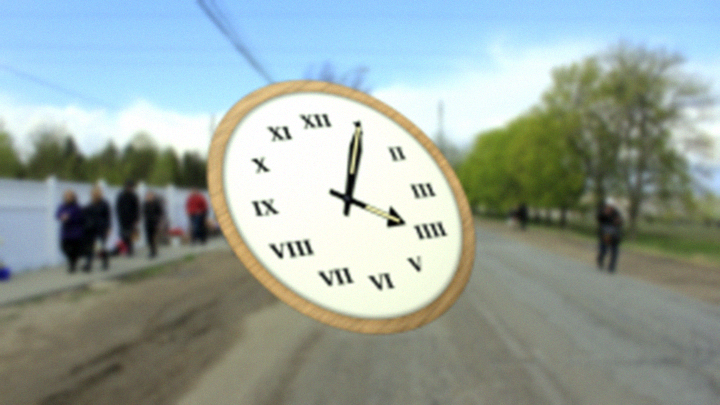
4:05
